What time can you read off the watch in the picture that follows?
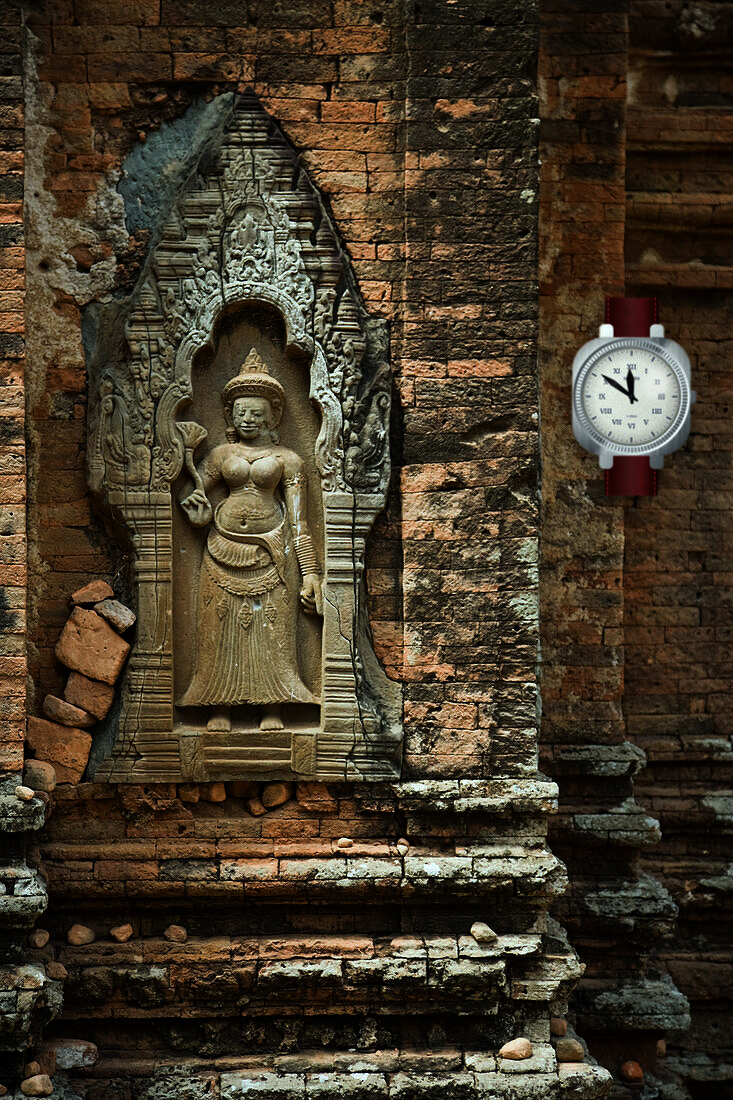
11:51
